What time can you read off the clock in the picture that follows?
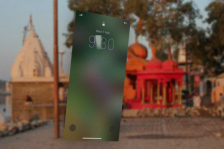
9:30
